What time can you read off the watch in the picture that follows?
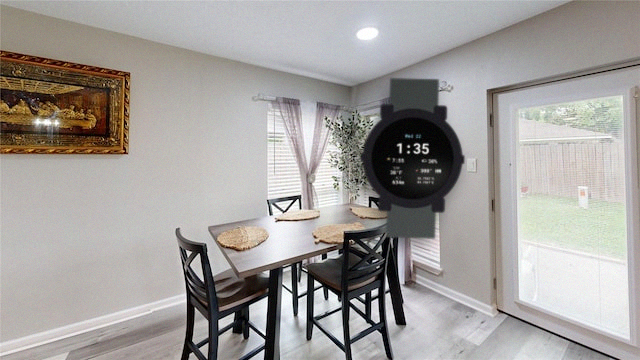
1:35
